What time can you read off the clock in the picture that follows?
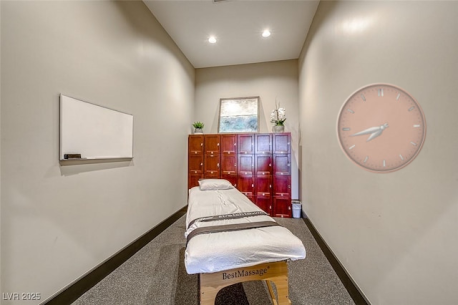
7:43
